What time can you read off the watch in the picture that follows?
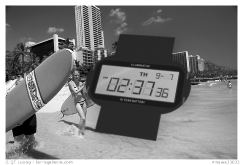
2:37:36
